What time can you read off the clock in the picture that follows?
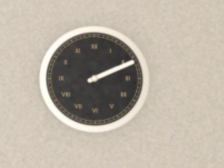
2:11
